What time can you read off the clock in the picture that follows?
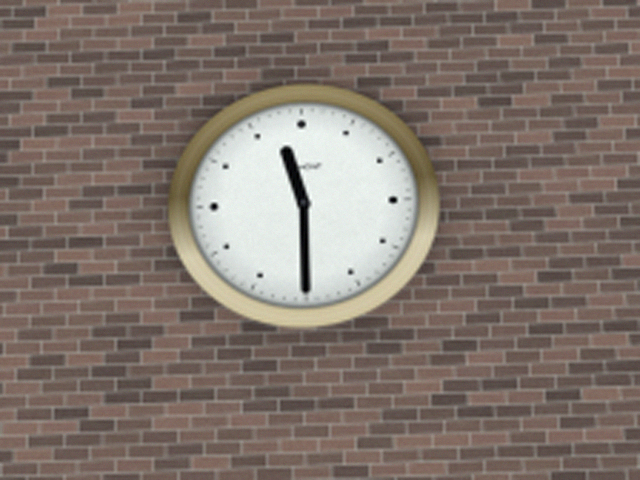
11:30
